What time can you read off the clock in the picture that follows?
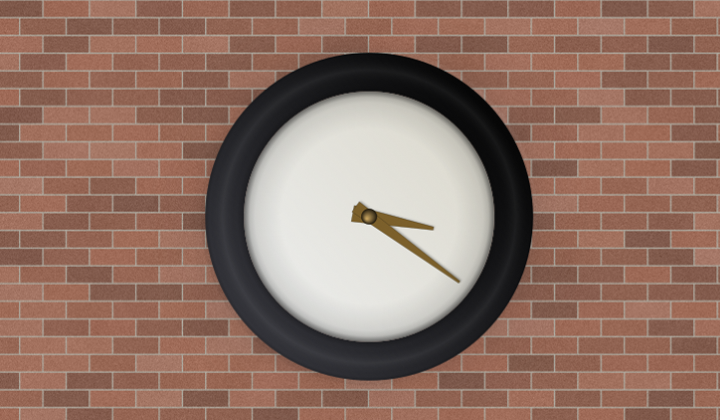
3:21
